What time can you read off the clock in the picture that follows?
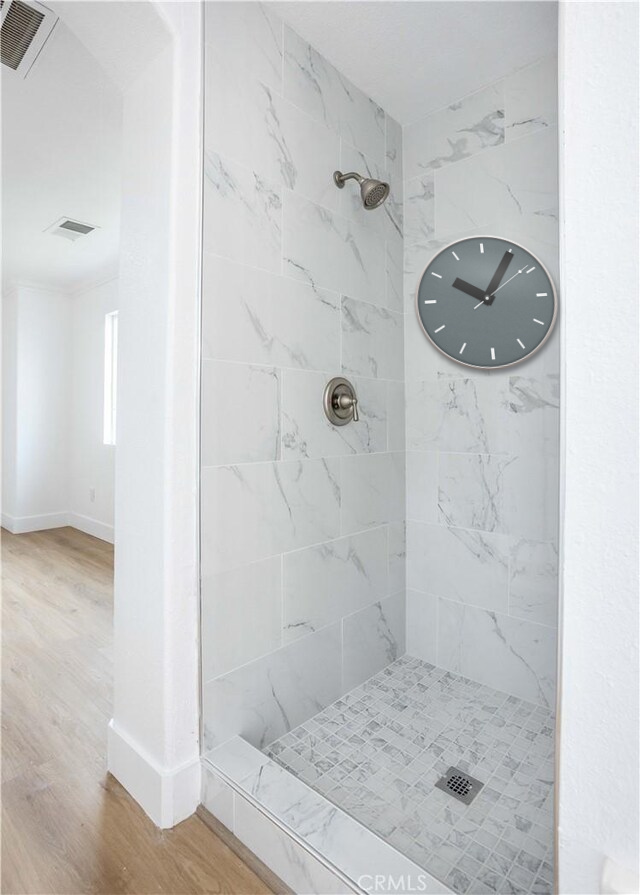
10:05:09
